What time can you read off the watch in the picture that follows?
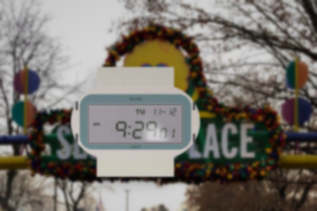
9:29:01
